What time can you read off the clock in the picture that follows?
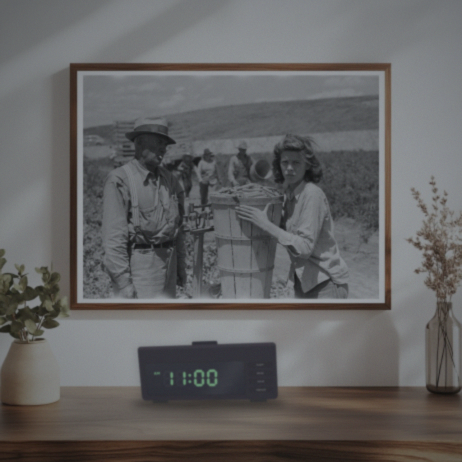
11:00
